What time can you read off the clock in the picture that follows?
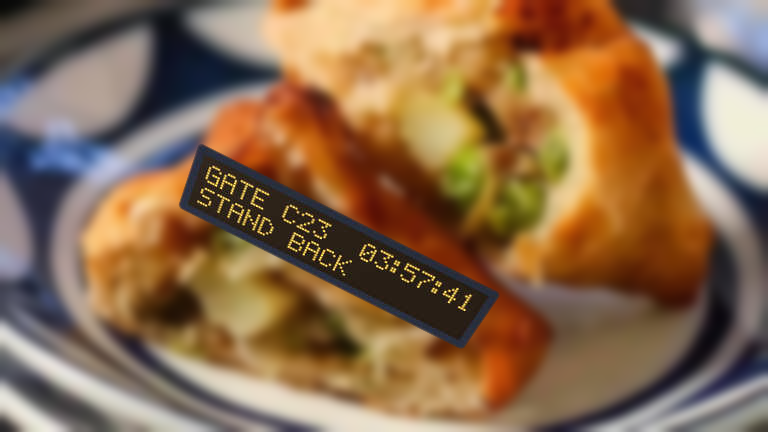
3:57:41
